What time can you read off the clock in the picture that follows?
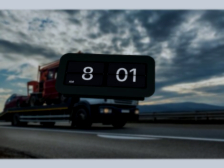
8:01
